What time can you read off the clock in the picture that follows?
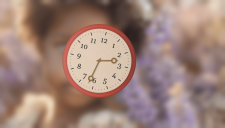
2:32
